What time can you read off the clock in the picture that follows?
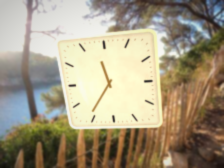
11:36
